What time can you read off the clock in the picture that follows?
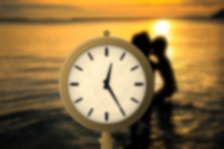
12:25
